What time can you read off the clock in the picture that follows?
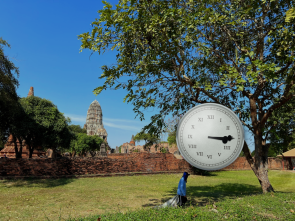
3:15
